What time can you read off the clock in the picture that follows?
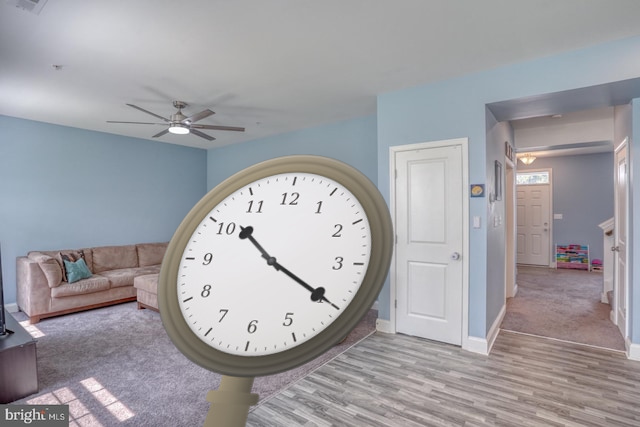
10:20
